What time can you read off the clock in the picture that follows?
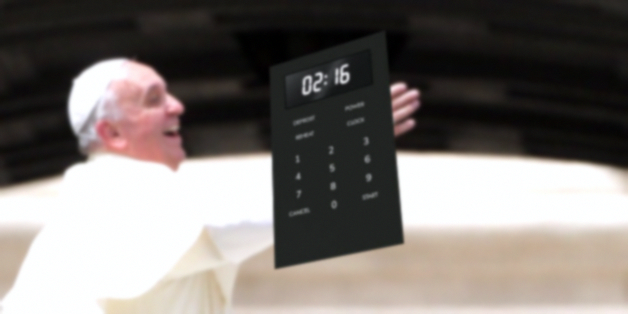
2:16
